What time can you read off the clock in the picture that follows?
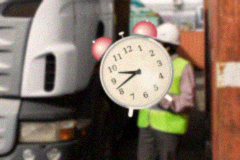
9:42
